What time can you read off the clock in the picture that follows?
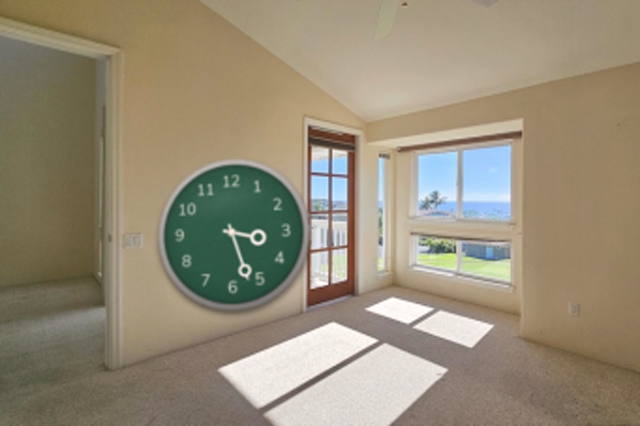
3:27
